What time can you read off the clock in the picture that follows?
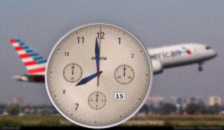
7:59
